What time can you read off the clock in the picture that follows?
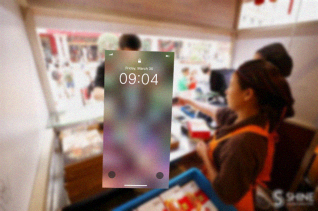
9:04
